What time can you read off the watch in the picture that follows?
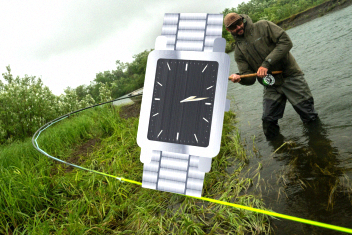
2:13
